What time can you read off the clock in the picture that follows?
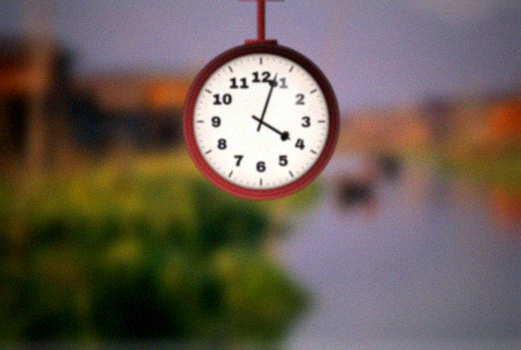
4:03
